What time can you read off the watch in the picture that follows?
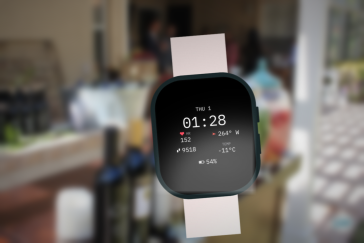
1:28
